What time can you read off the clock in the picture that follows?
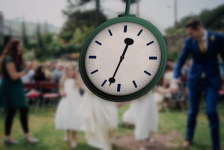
12:33
